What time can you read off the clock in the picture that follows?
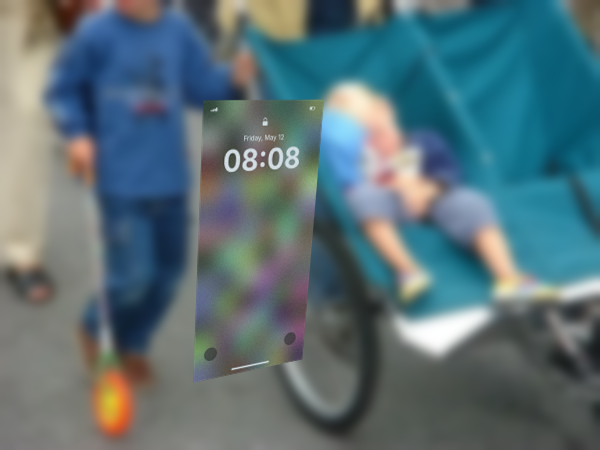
8:08
